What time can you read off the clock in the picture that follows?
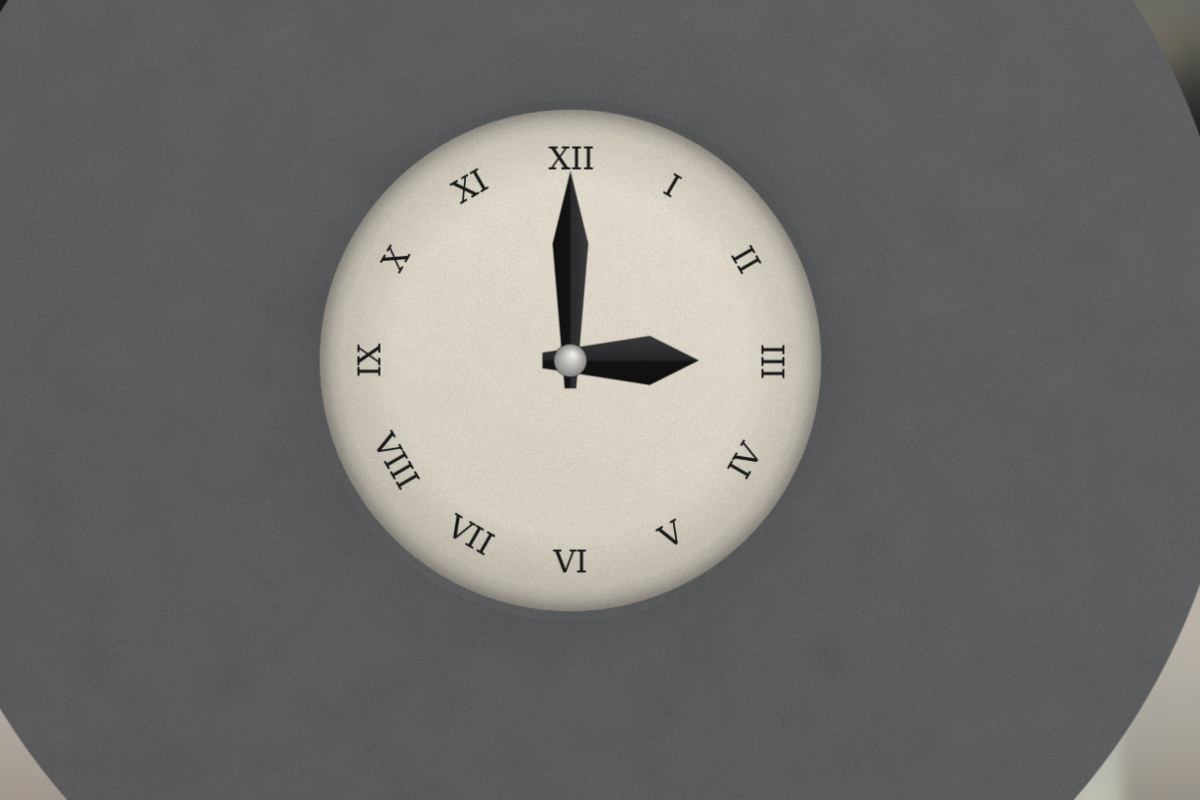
3:00
